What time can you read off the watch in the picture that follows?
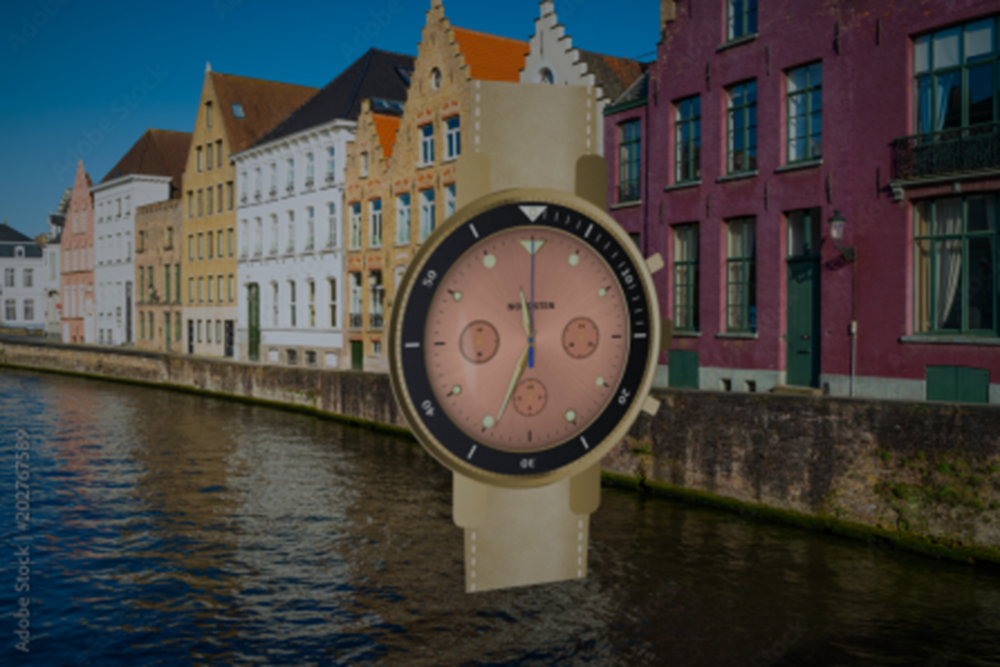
11:34
